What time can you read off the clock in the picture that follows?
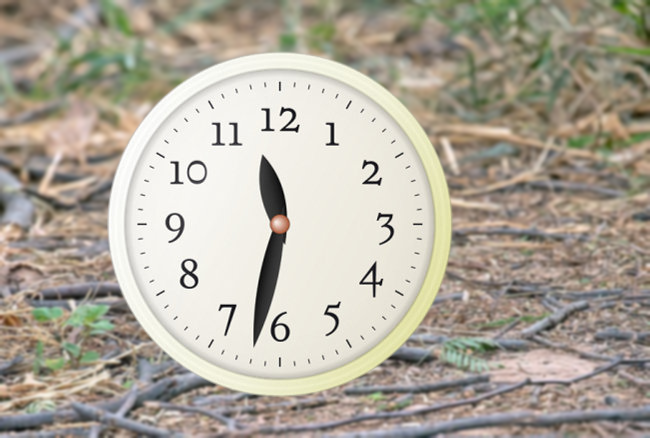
11:32
